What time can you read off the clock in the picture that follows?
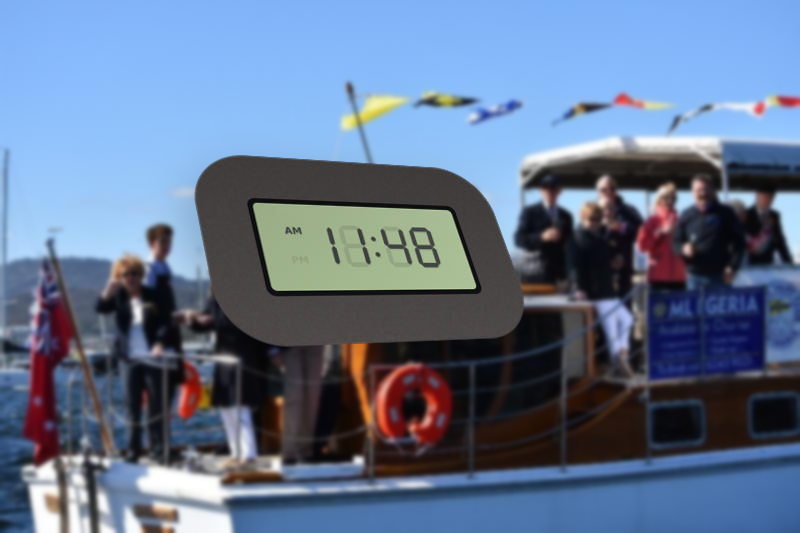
11:48
